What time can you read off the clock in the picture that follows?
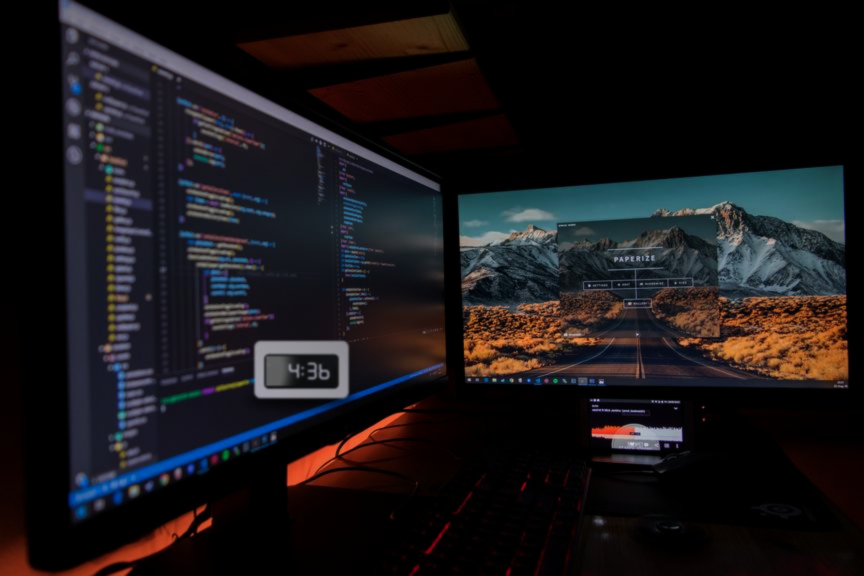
4:36
